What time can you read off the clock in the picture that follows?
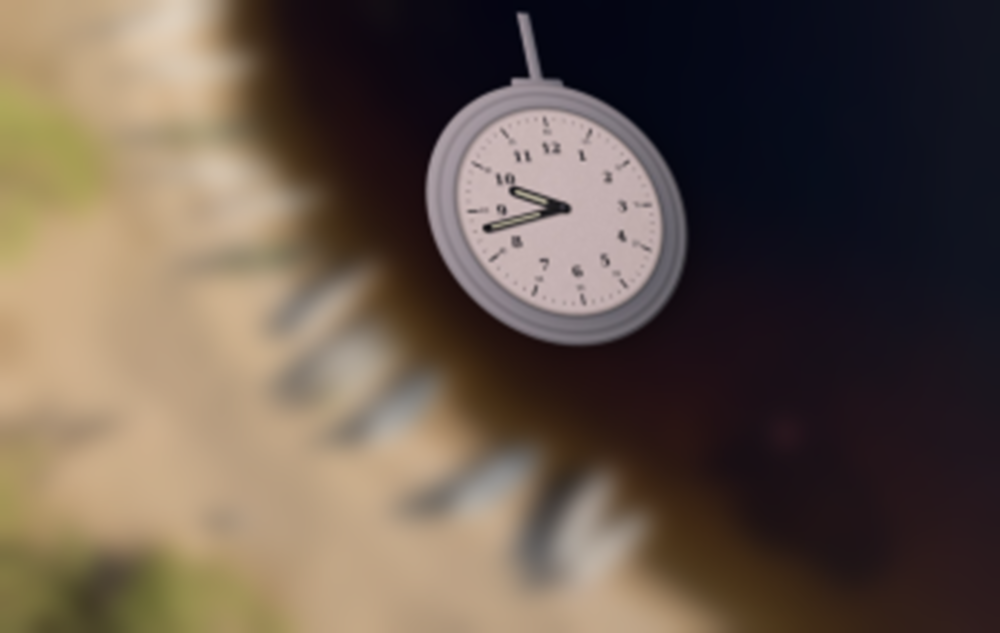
9:43
